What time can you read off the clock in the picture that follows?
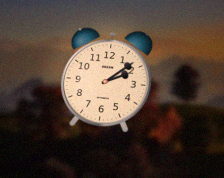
2:08
